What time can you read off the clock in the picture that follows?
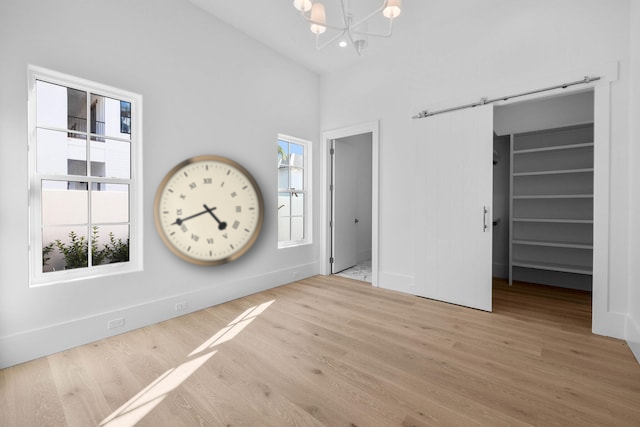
4:42
